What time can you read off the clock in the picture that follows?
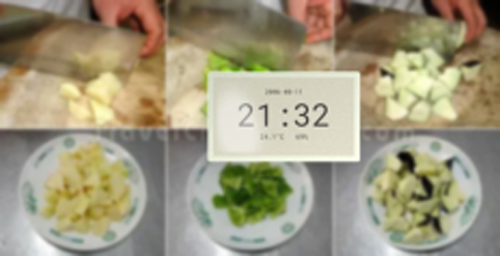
21:32
